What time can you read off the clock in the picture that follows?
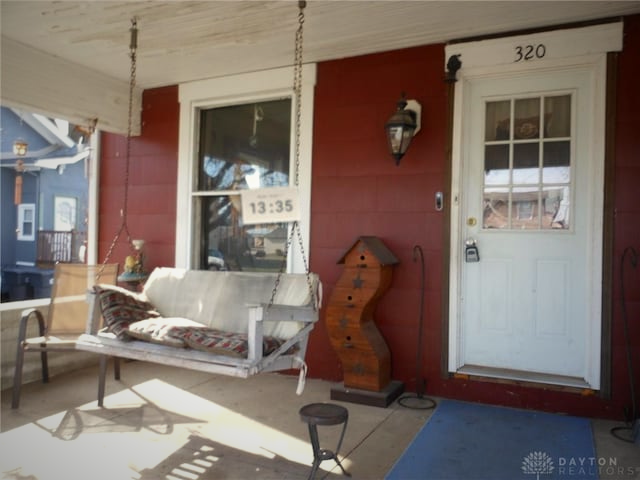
13:35
